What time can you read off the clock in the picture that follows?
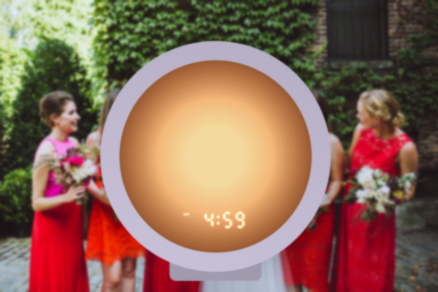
4:59
